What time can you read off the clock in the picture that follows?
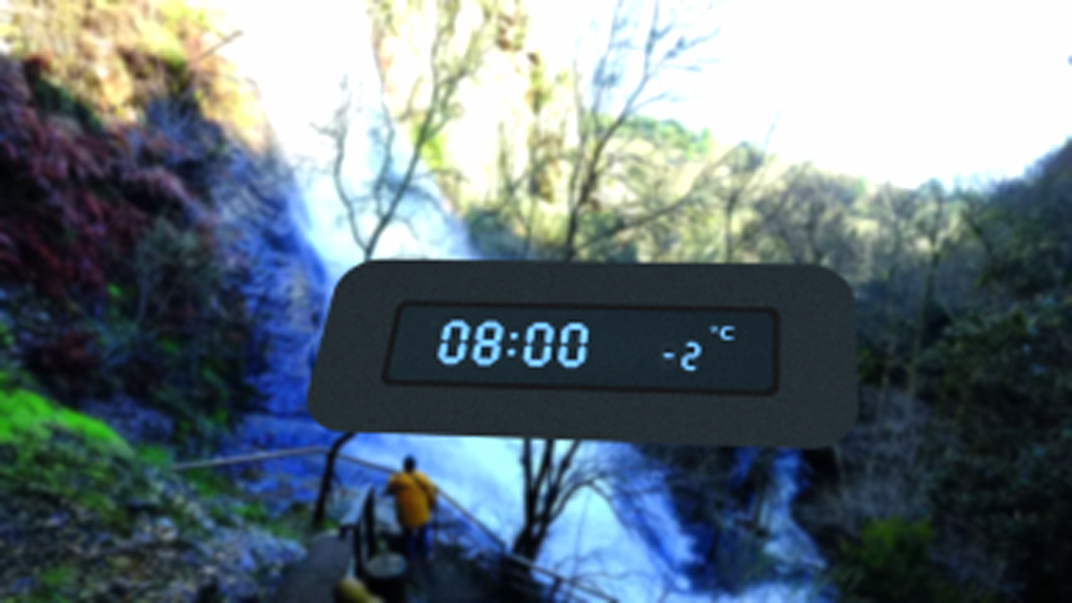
8:00
